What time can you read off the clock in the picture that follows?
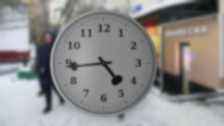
4:44
